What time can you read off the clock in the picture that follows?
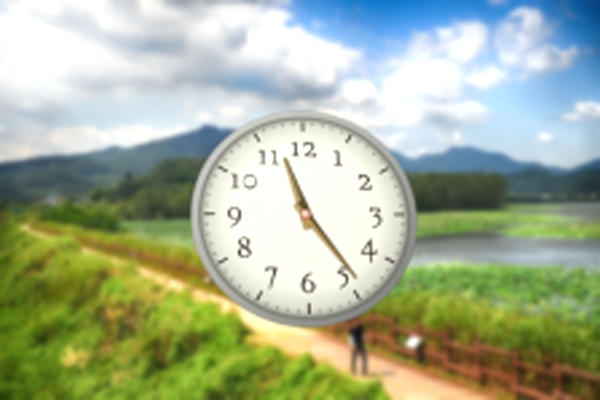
11:24
